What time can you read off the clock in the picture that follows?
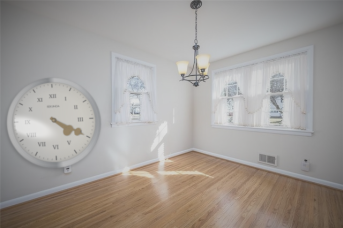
4:20
